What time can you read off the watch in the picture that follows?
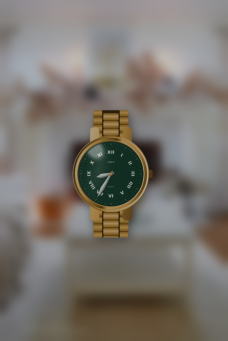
8:35
